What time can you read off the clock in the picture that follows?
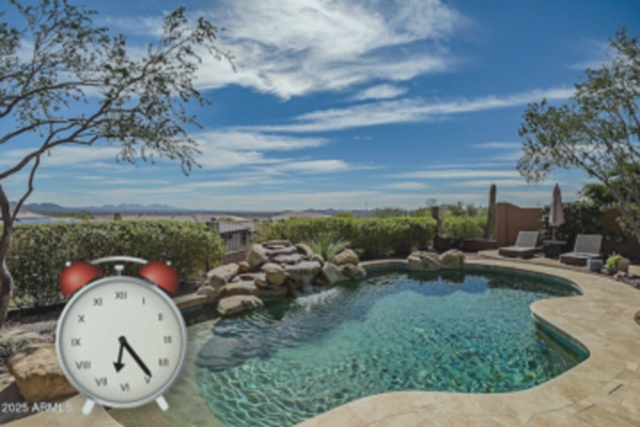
6:24
